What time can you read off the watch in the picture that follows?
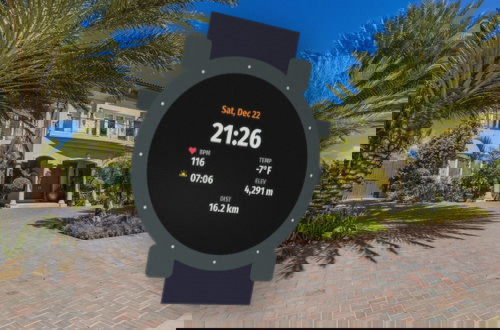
21:26
